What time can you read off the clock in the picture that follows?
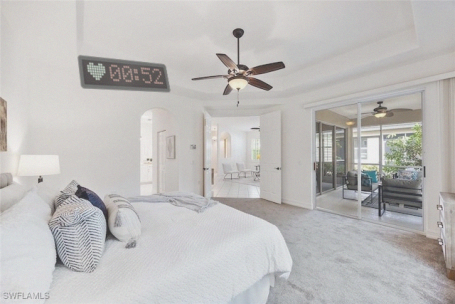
0:52
